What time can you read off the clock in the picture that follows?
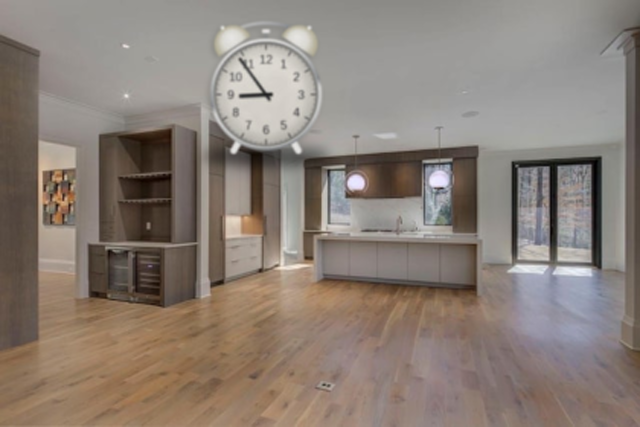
8:54
